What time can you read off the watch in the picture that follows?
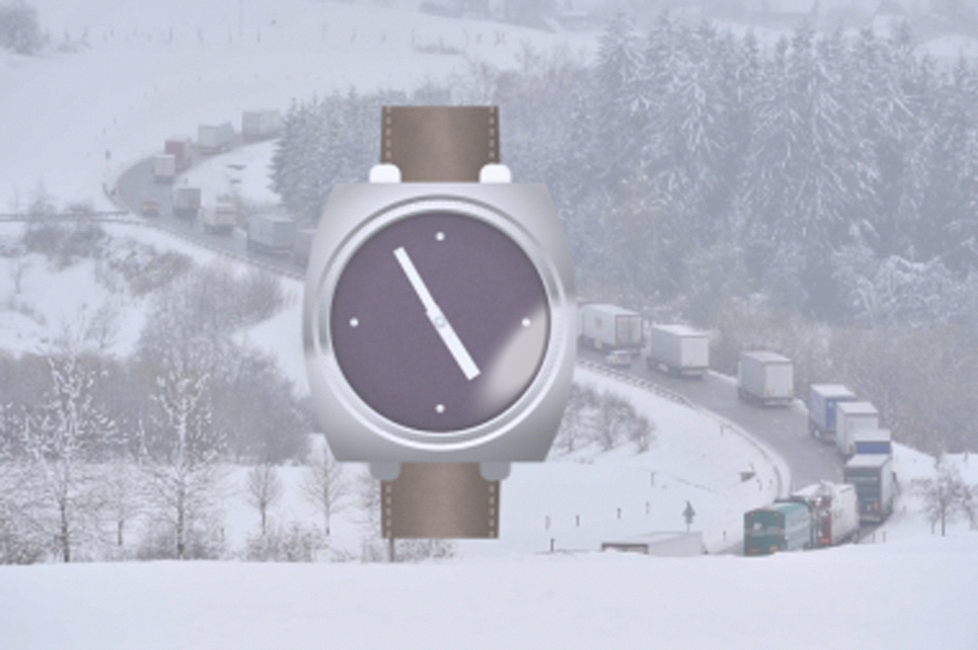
4:55
